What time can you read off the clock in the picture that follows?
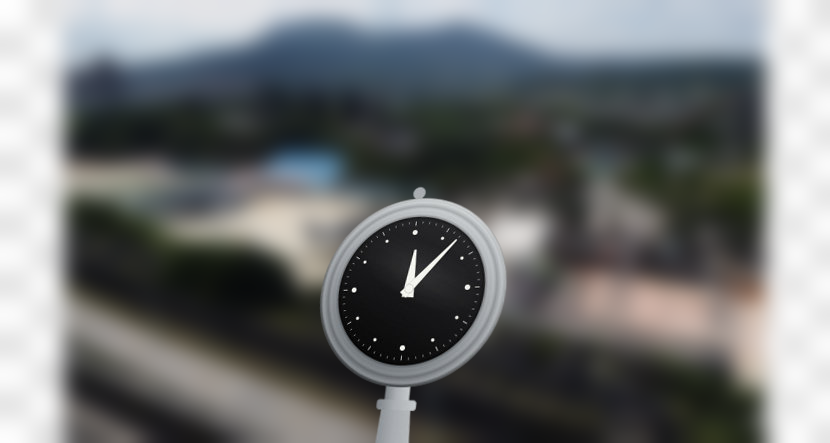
12:07
